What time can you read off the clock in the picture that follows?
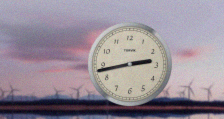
2:43
